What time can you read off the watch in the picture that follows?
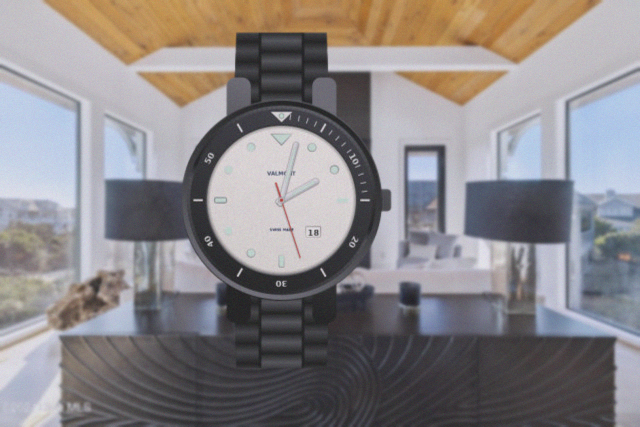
2:02:27
